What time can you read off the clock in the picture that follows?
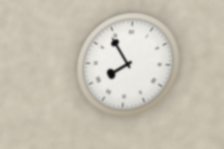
7:54
